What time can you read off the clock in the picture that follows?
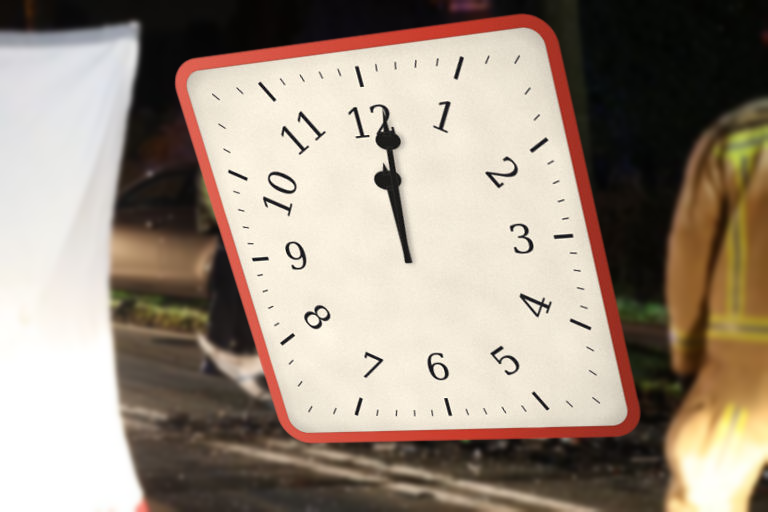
12:01
